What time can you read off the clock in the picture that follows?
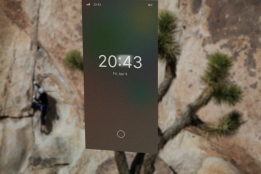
20:43
